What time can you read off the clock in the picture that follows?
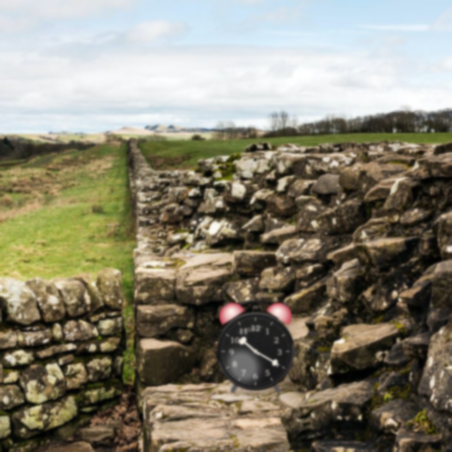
10:20
